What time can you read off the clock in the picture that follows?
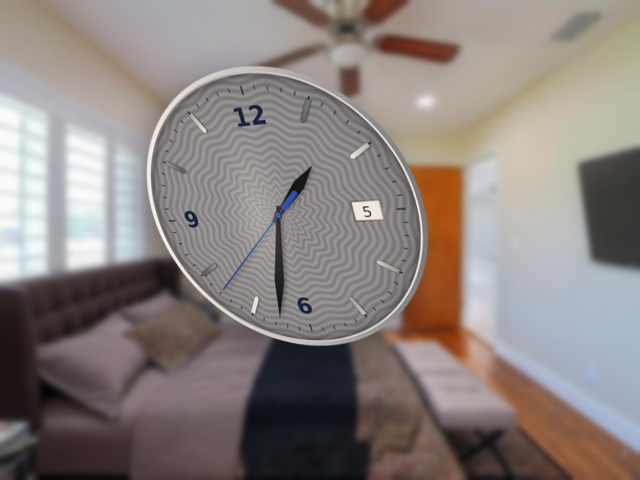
1:32:38
